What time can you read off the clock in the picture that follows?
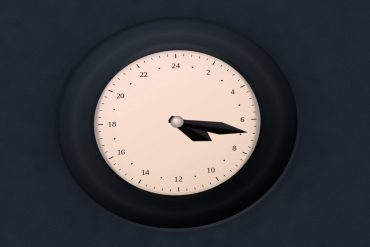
8:17
